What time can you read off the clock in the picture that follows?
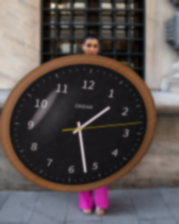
1:27:13
